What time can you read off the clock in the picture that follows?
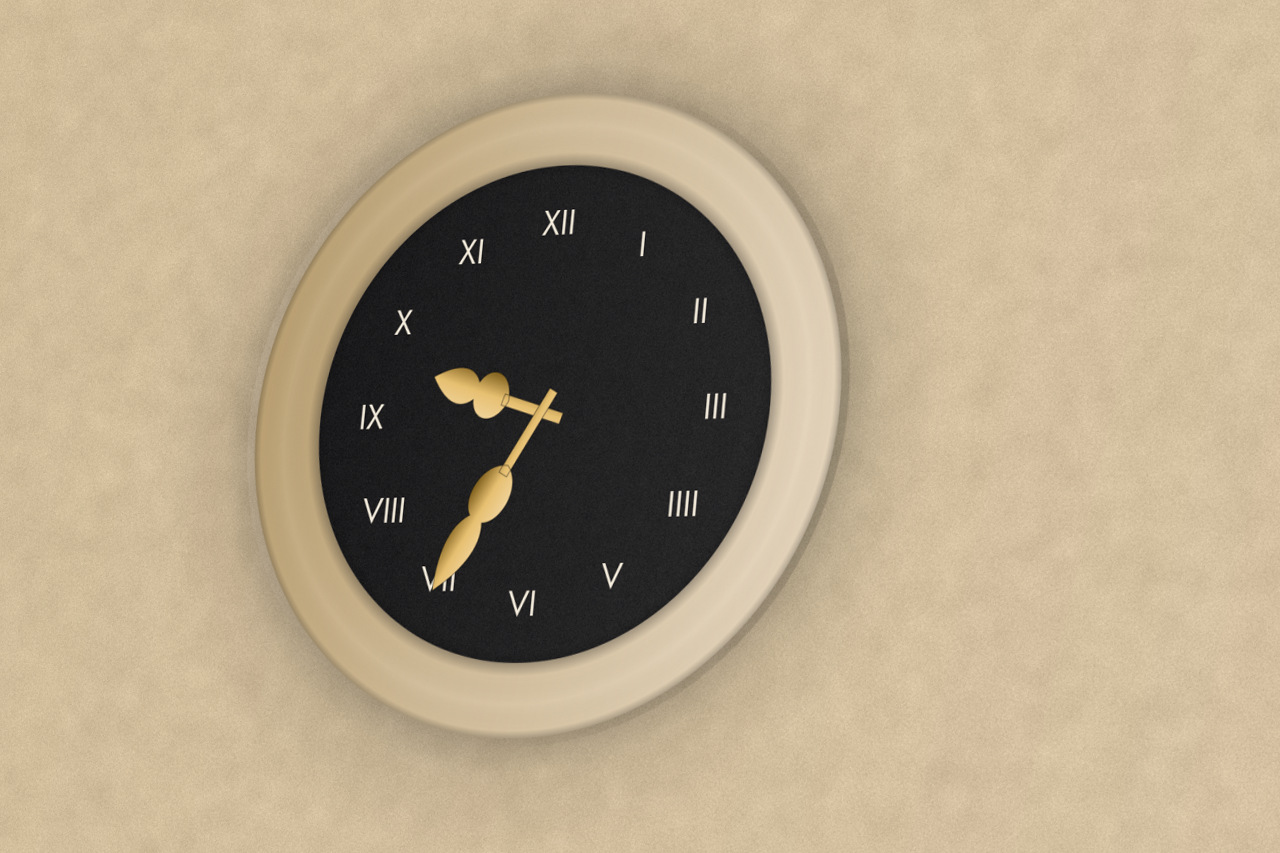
9:35
